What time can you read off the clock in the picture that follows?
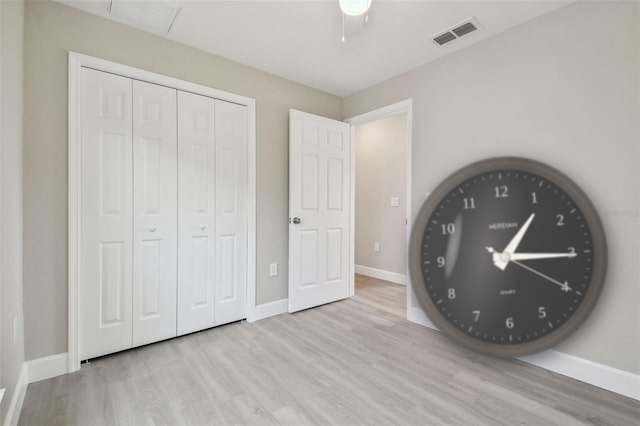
1:15:20
